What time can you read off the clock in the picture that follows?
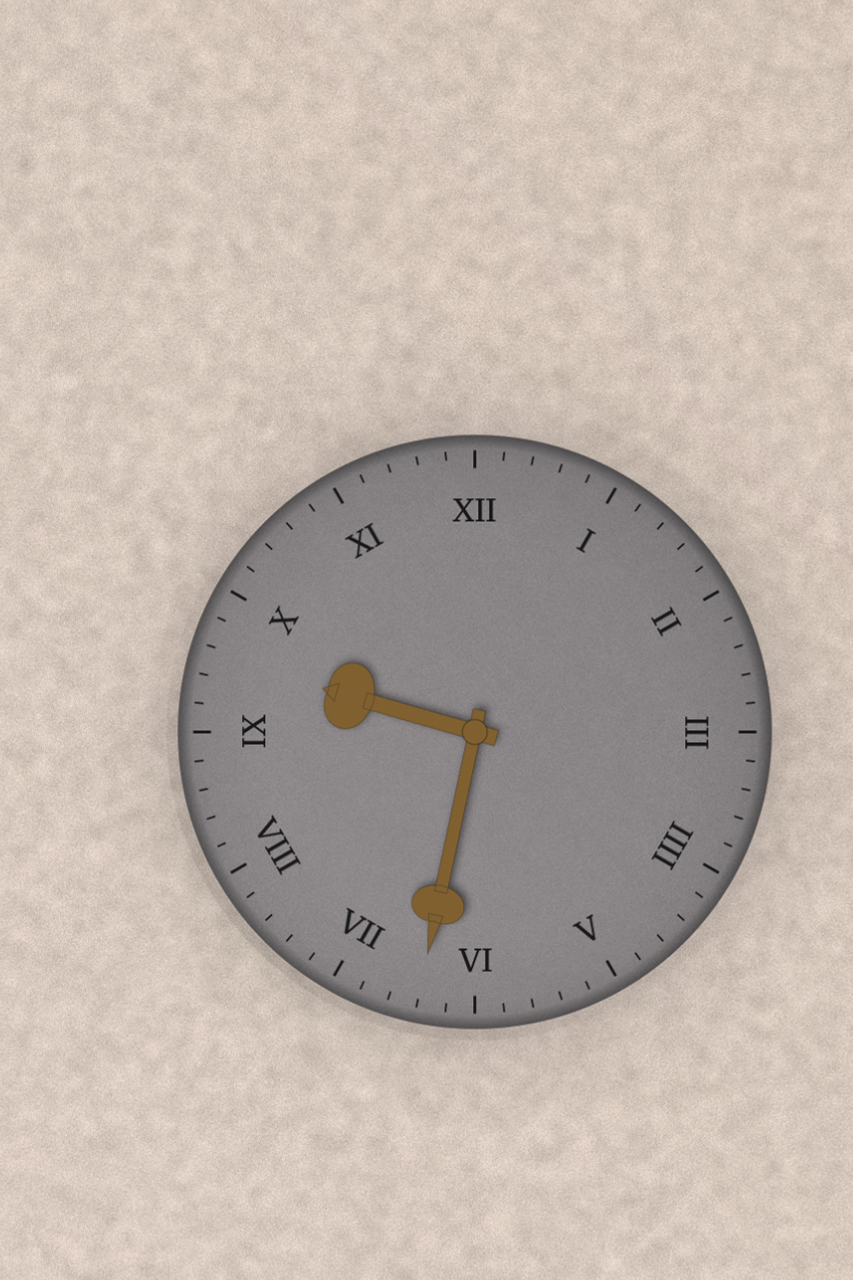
9:32
